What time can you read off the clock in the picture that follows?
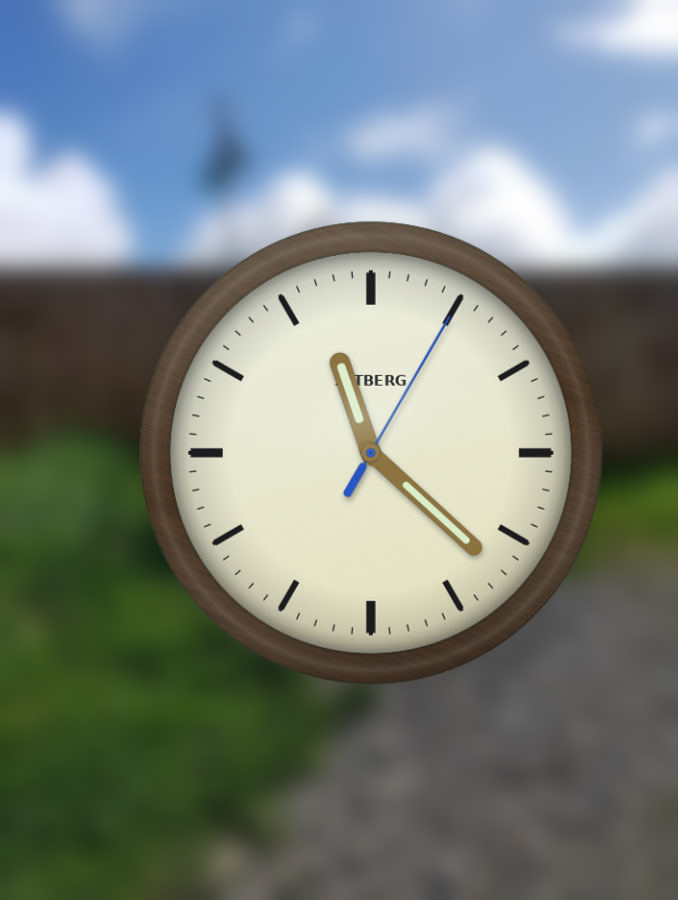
11:22:05
